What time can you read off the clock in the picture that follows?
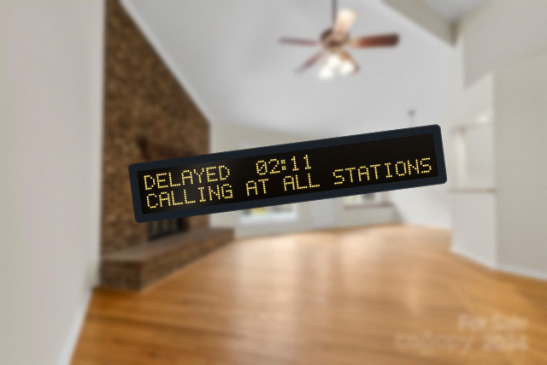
2:11
